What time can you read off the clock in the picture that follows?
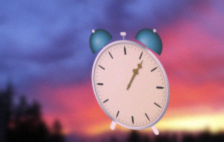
1:06
